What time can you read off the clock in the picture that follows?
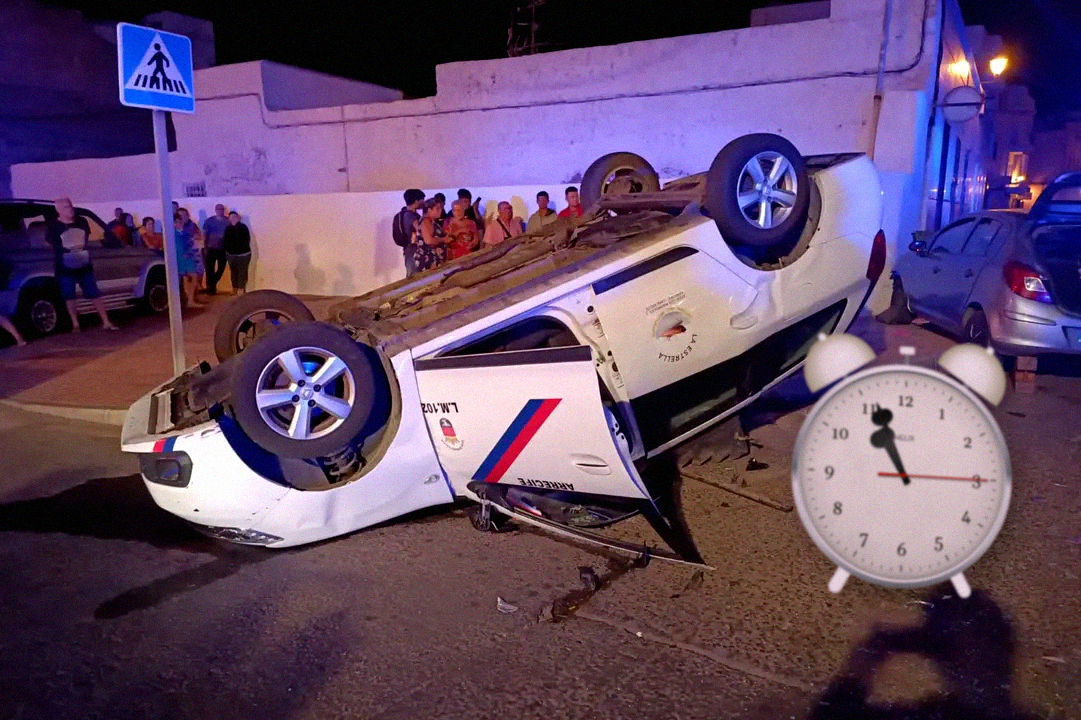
10:56:15
